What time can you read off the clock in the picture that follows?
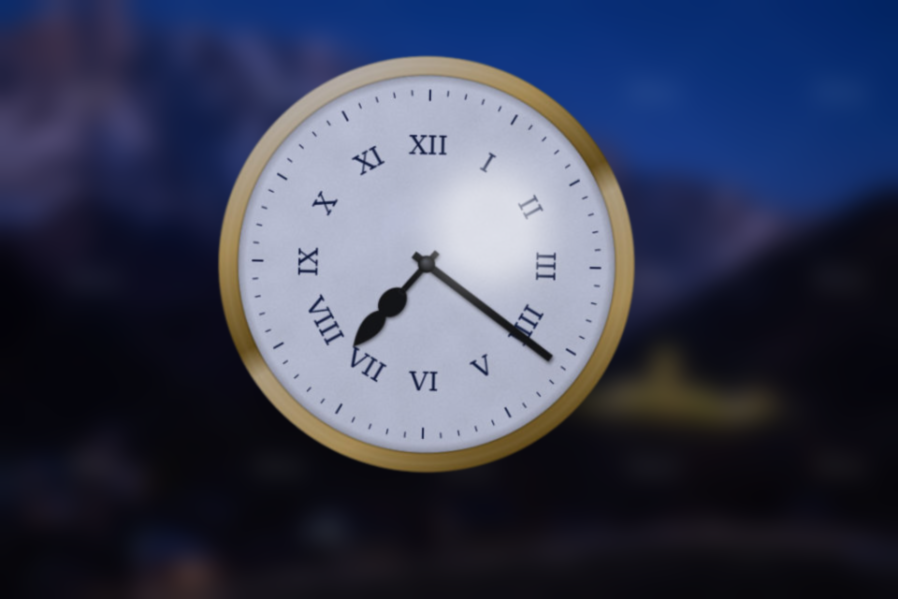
7:21
